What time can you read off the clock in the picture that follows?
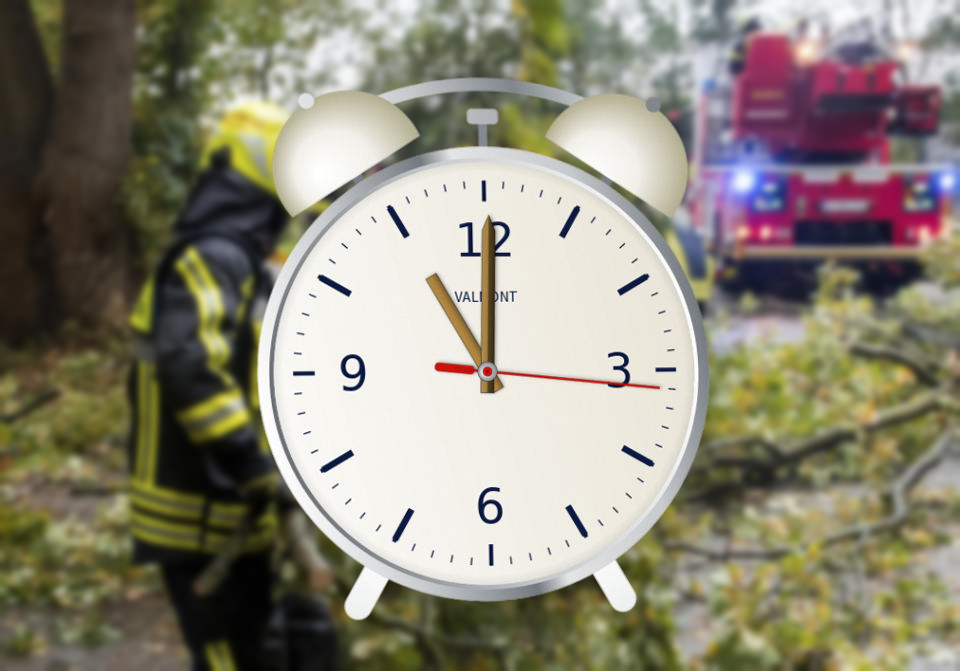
11:00:16
